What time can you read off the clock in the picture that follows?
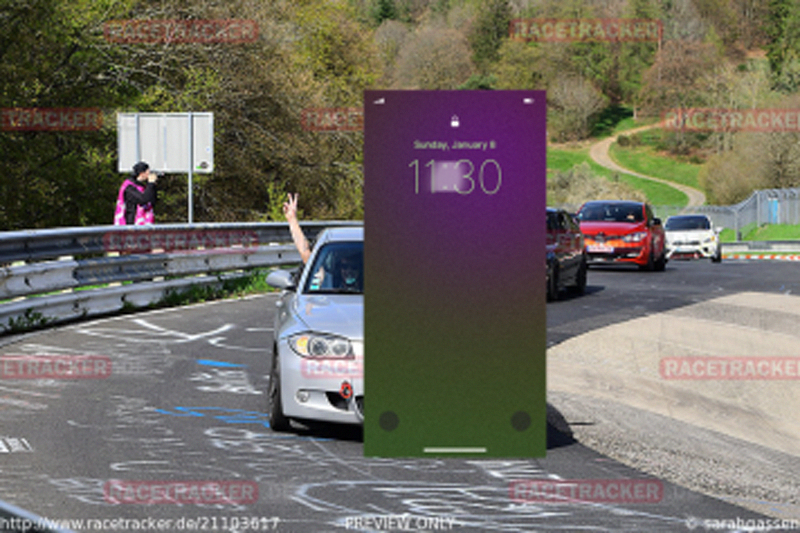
11:30
